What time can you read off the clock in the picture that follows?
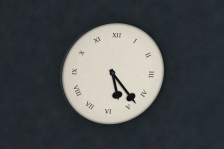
5:23
